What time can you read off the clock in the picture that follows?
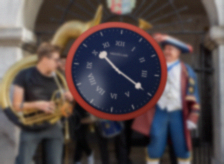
10:20
